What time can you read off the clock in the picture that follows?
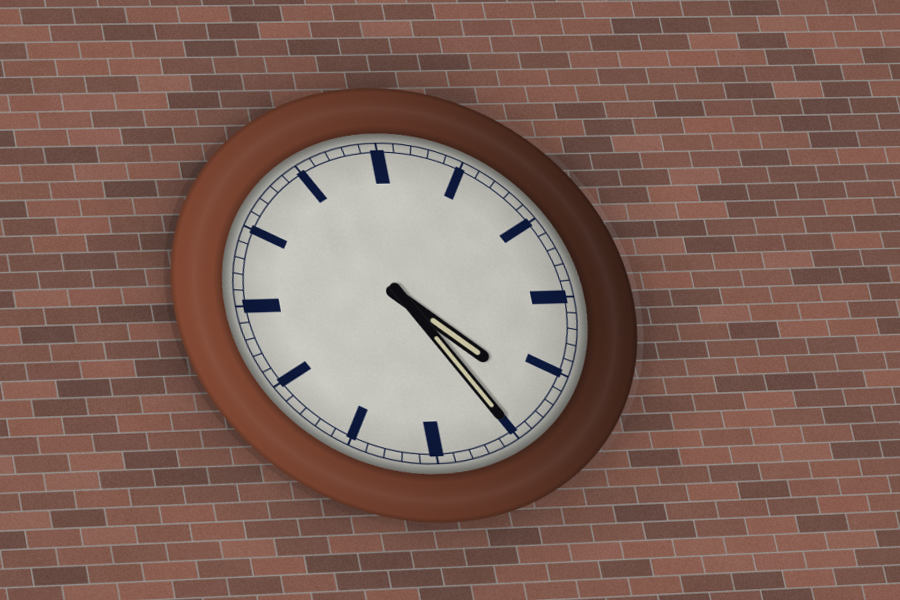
4:25
